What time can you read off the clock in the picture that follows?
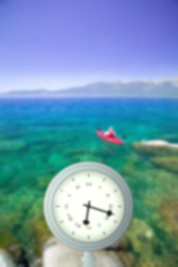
6:18
